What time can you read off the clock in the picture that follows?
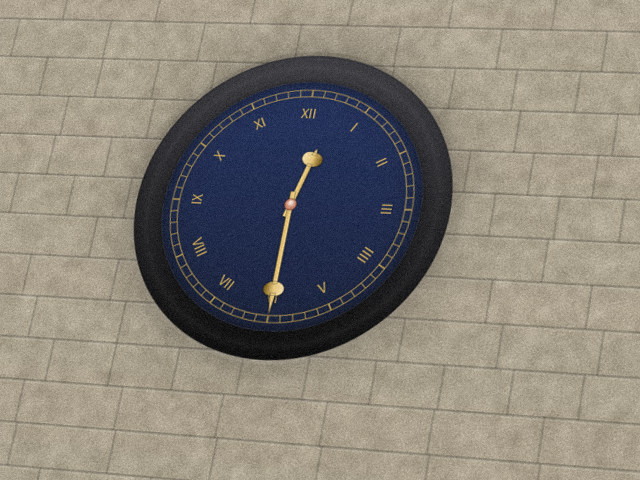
12:30
